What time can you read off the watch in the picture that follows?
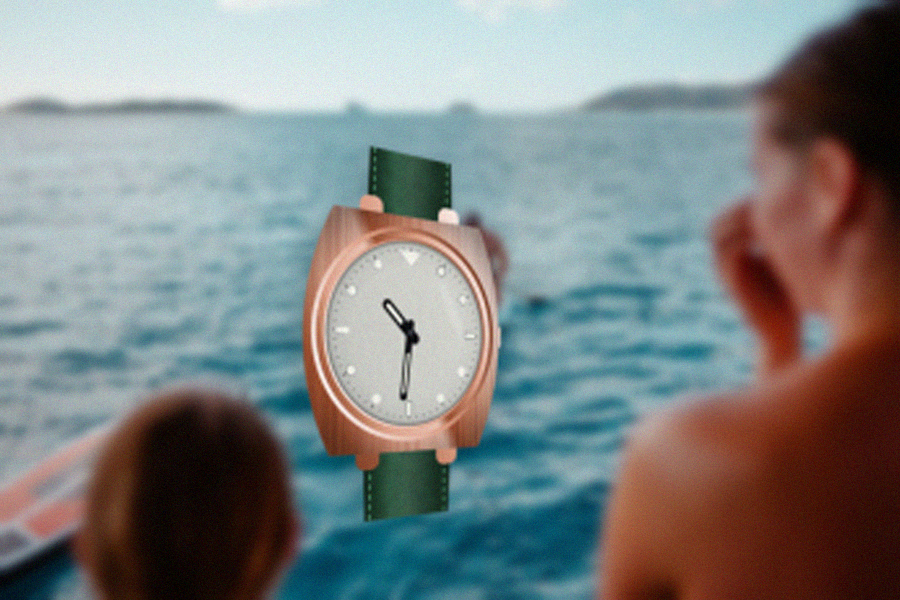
10:31
